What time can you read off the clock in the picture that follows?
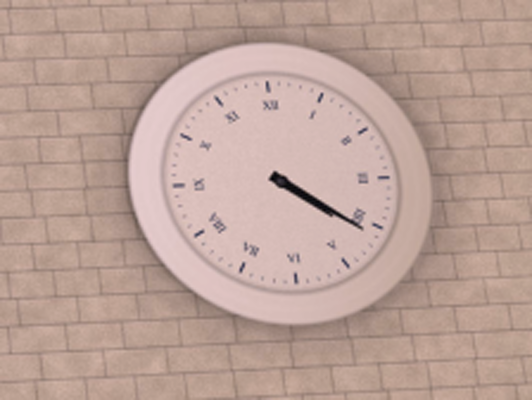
4:21
